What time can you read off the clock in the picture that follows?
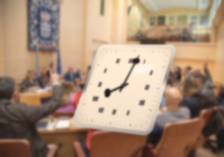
8:02
